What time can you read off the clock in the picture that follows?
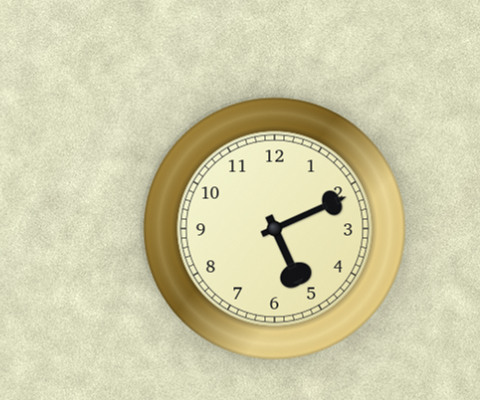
5:11
